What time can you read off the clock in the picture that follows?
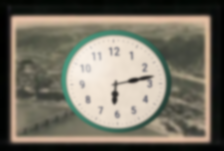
6:13
